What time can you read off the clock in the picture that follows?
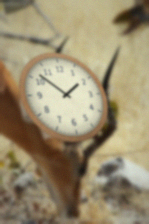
1:52
